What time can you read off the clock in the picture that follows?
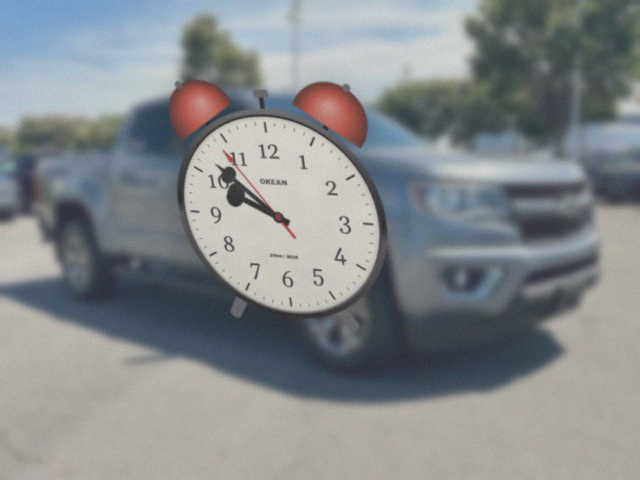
9:51:54
